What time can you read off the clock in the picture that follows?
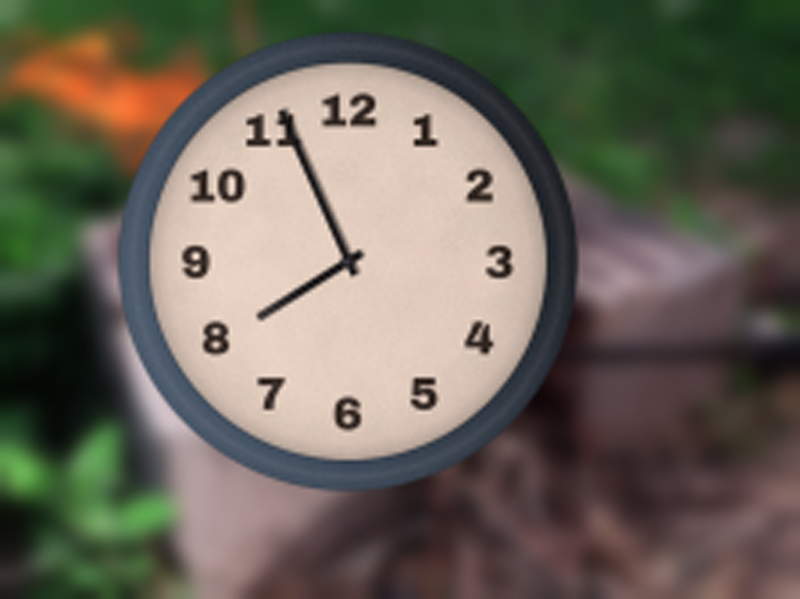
7:56
